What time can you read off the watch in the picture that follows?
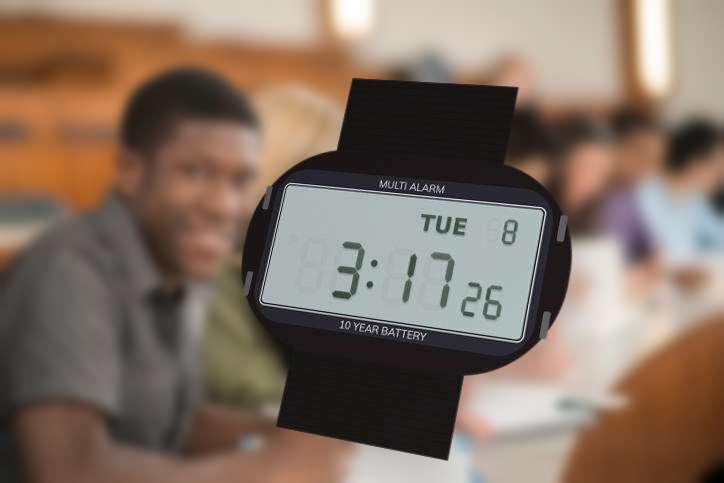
3:17:26
